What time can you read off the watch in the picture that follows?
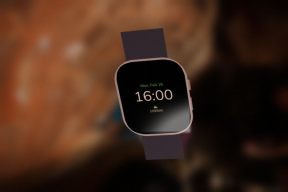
16:00
